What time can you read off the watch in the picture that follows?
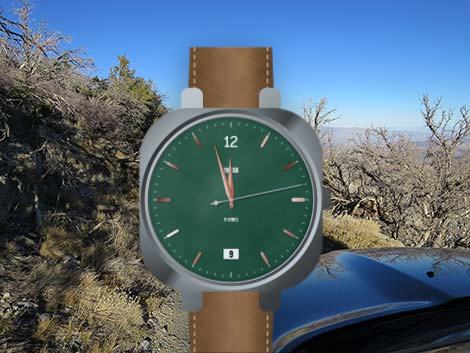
11:57:13
